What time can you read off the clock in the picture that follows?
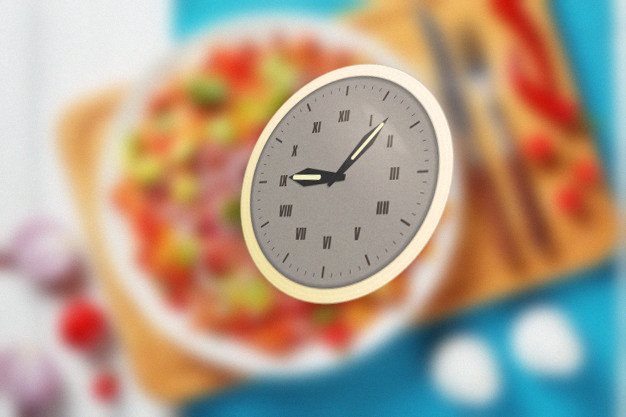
9:07
